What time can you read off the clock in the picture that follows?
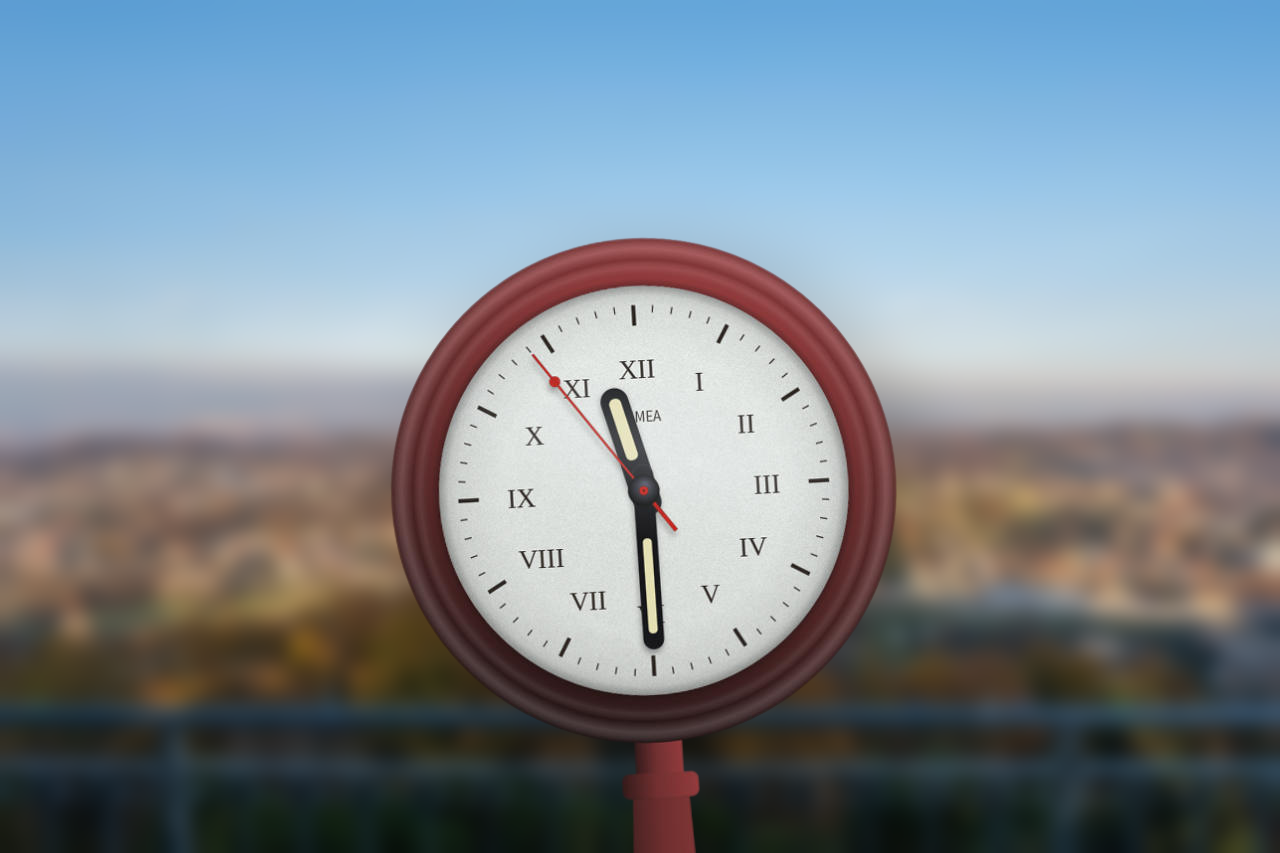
11:29:54
